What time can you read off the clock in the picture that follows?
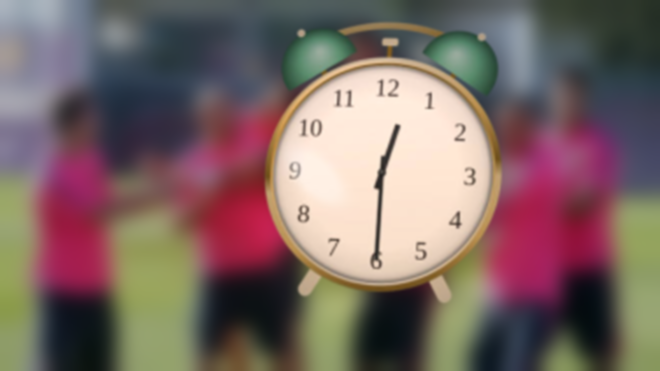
12:30
